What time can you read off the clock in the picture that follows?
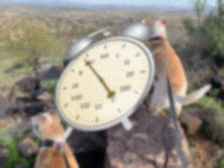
4:54
